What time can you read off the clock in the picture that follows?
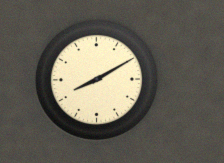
8:10
